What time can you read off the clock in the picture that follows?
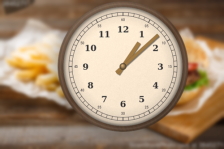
1:08
